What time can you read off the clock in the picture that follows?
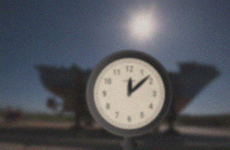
12:08
